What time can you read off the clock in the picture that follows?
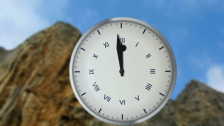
11:59
